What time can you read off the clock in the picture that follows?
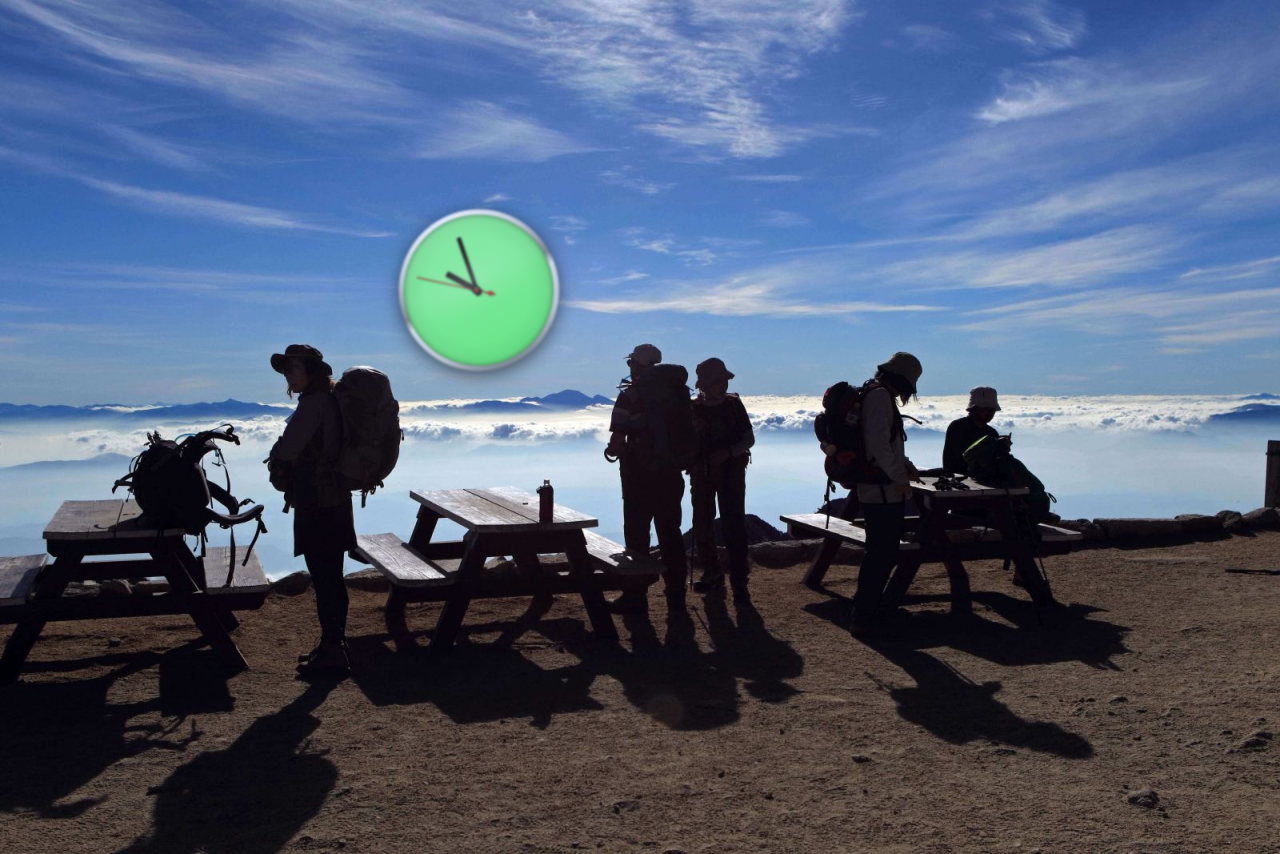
9:56:47
